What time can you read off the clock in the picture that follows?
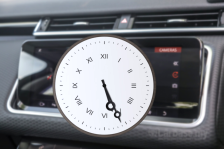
5:26
